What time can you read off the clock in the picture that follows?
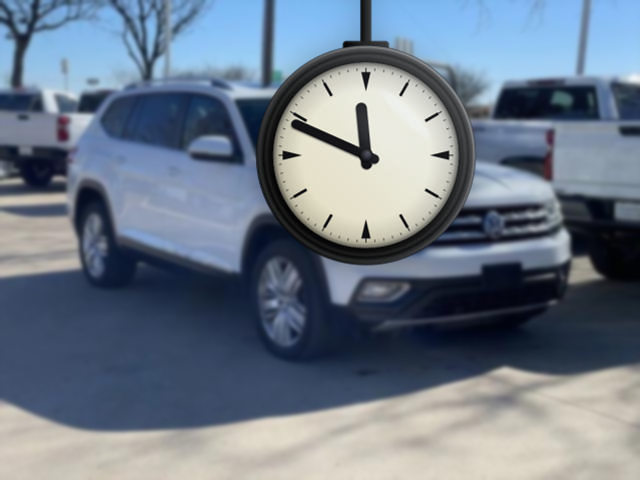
11:49
